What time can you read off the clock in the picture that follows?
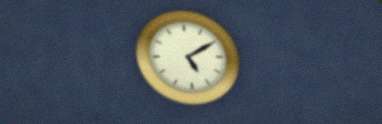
5:10
